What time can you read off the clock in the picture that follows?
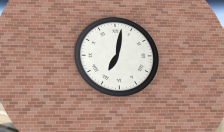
7:02
